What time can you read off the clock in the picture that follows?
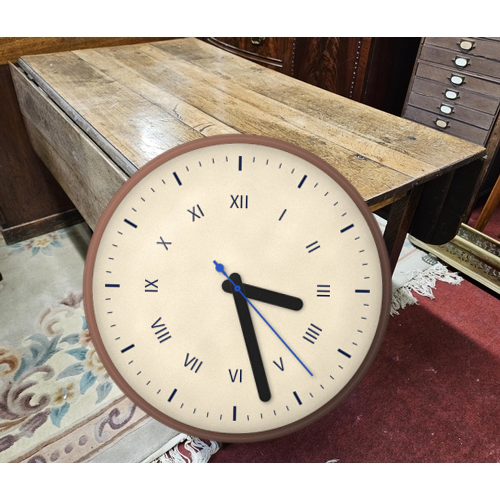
3:27:23
